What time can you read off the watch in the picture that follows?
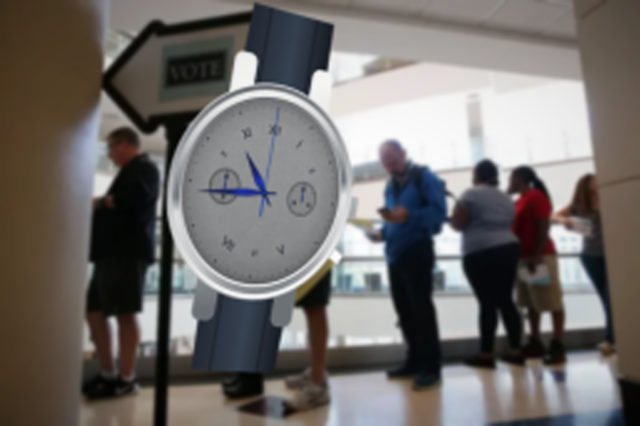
10:44
